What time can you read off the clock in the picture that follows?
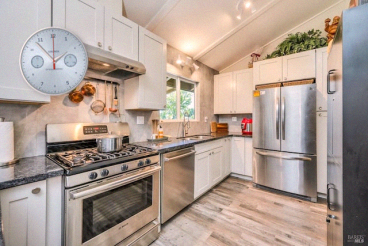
1:53
